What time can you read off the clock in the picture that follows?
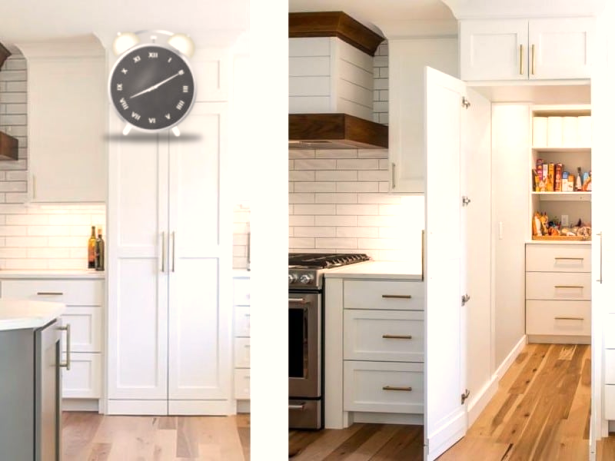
8:10
